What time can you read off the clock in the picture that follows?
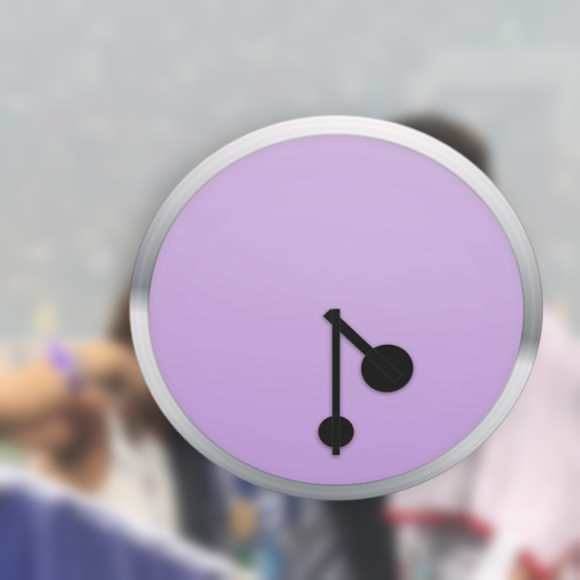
4:30
